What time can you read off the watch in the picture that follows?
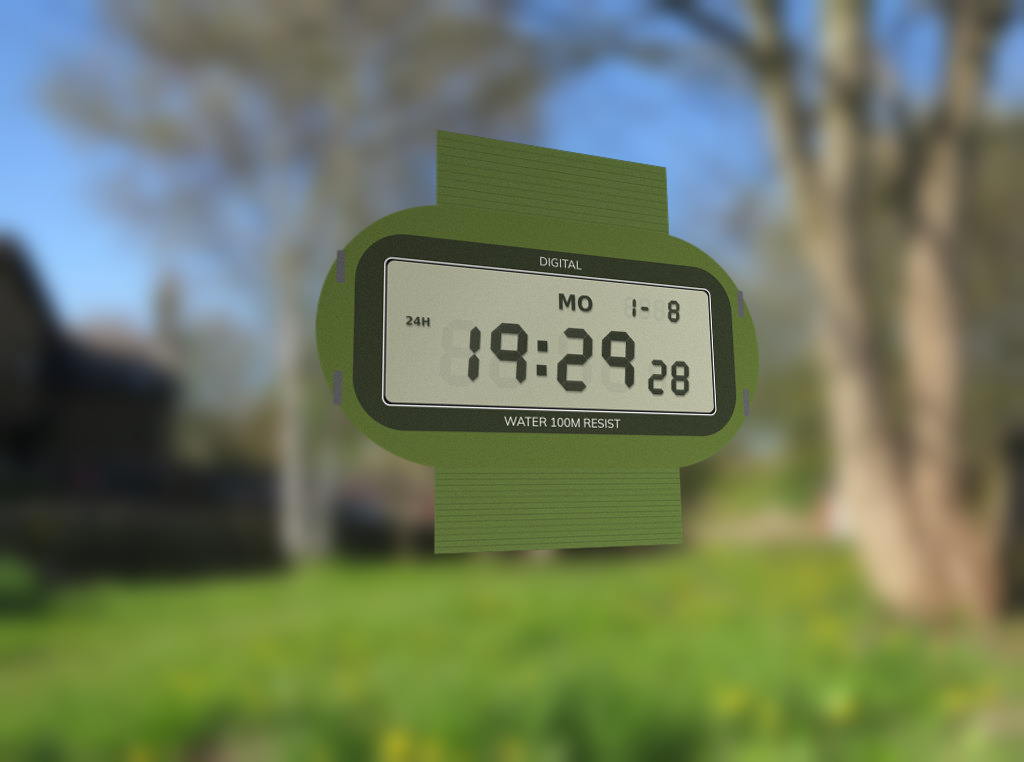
19:29:28
